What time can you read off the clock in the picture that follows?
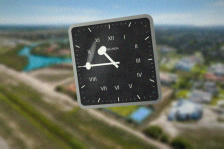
10:45
